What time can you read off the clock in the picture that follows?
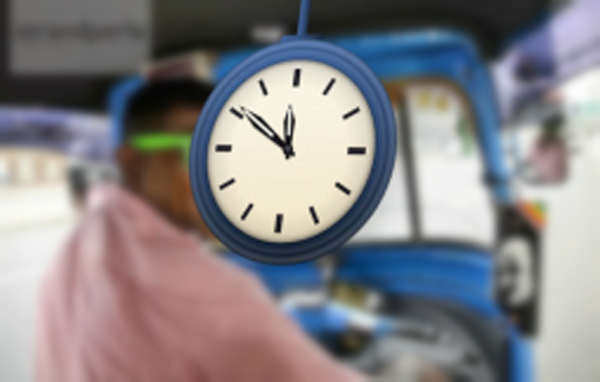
11:51
